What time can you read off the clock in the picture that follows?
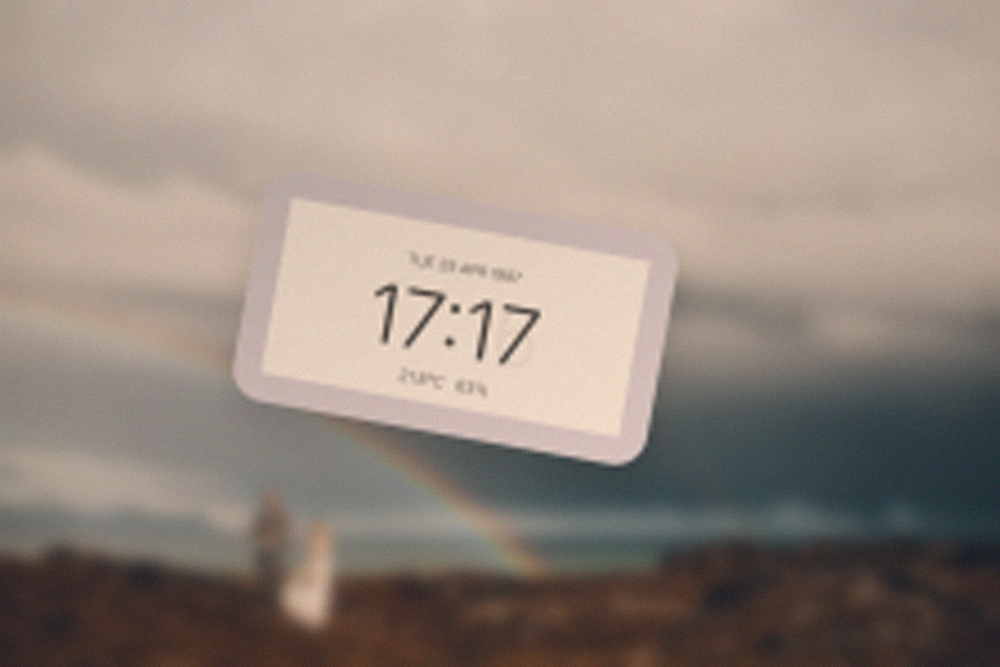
17:17
